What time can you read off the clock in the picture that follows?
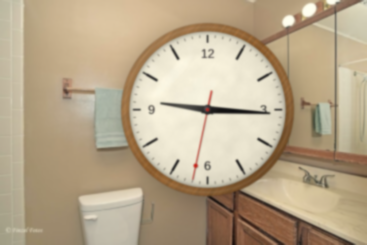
9:15:32
